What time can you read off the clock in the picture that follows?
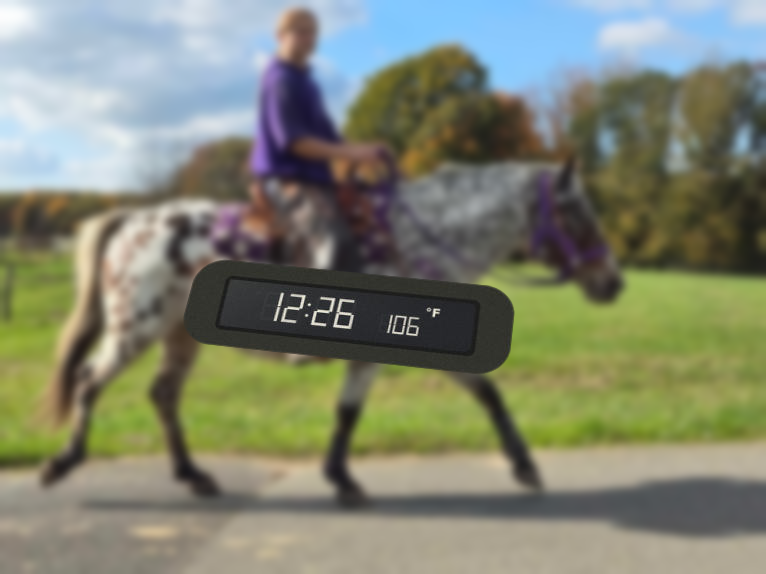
12:26
